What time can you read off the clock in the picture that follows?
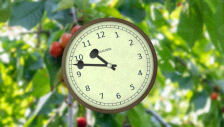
10:48
